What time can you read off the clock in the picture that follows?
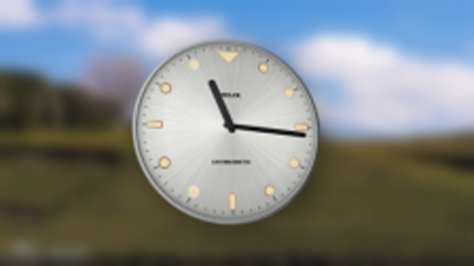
11:16
